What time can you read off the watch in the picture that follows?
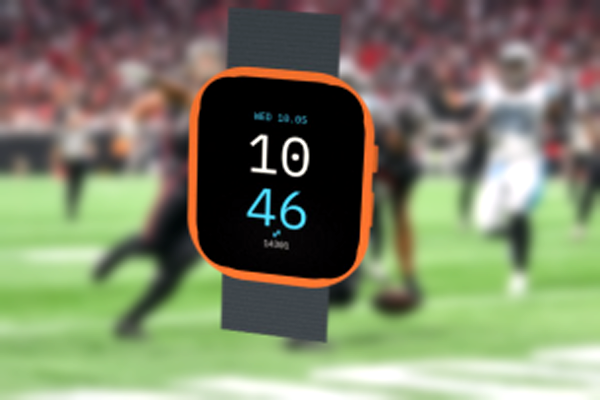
10:46
